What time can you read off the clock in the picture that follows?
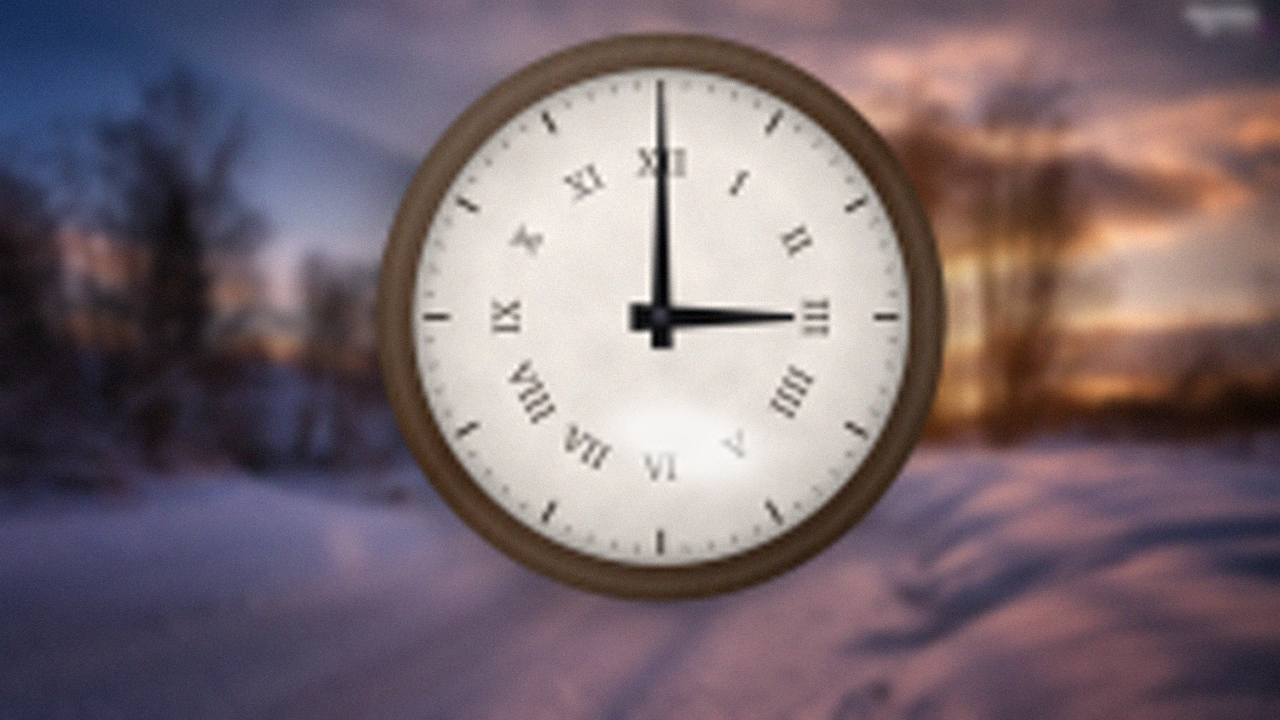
3:00
